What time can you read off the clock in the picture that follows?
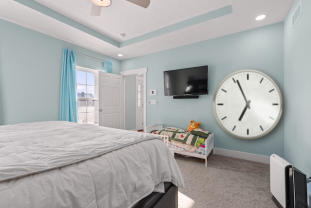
6:56
